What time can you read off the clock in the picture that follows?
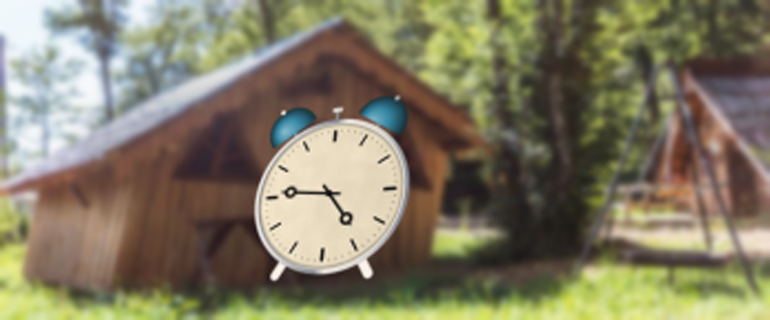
4:46
